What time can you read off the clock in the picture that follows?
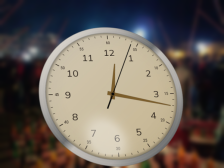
12:17:04
